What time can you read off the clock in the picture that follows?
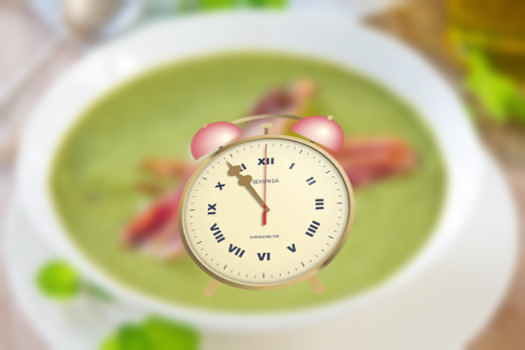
10:54:00
